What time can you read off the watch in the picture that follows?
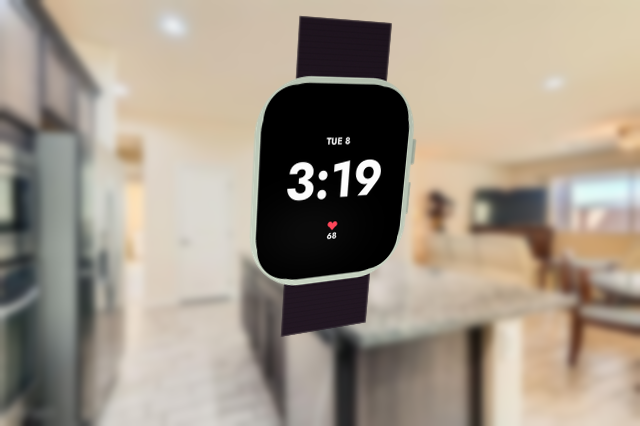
3:19
